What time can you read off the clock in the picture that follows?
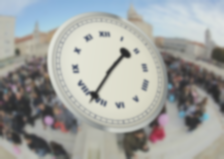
1:37
